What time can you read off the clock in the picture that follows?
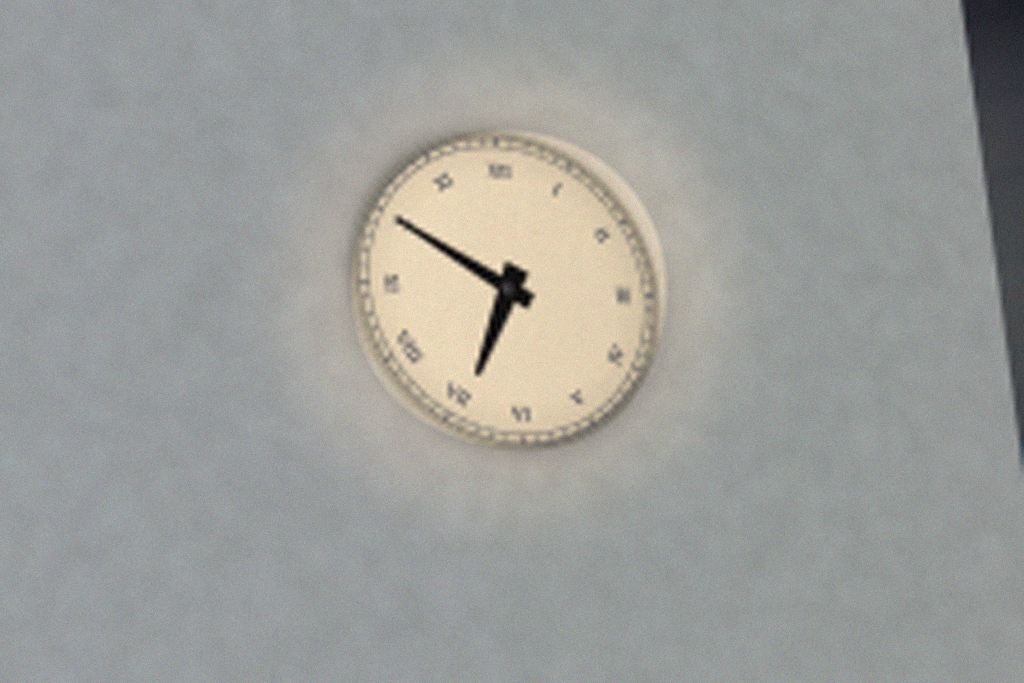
6:50
